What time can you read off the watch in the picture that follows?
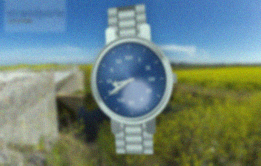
8:40
